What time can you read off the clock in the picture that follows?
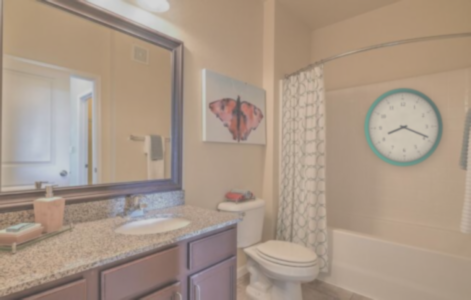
8:19
